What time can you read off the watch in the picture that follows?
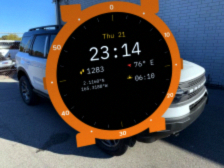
23:14
